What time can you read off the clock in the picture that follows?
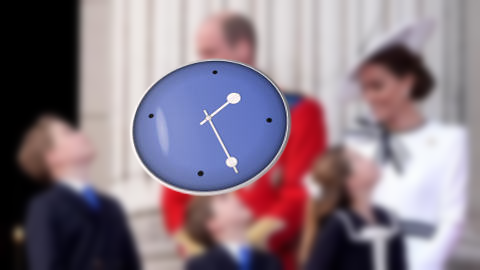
1:25
